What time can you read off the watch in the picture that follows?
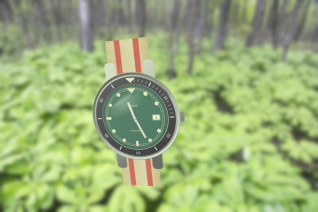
11:26
